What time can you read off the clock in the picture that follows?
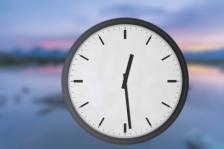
12:29
